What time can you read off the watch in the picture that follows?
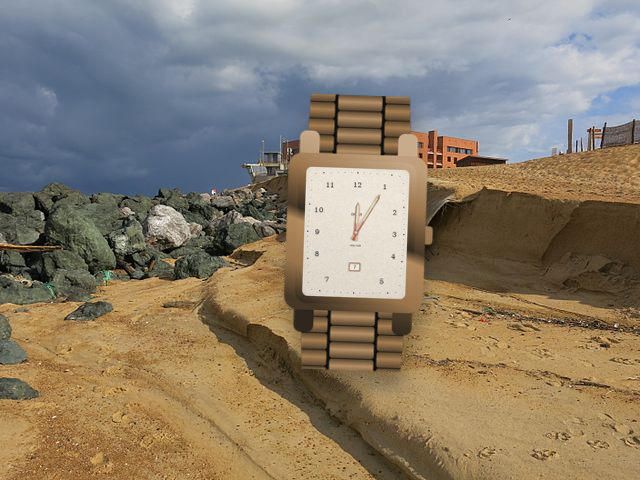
12:05
